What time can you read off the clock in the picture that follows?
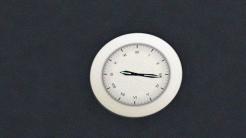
9:16
